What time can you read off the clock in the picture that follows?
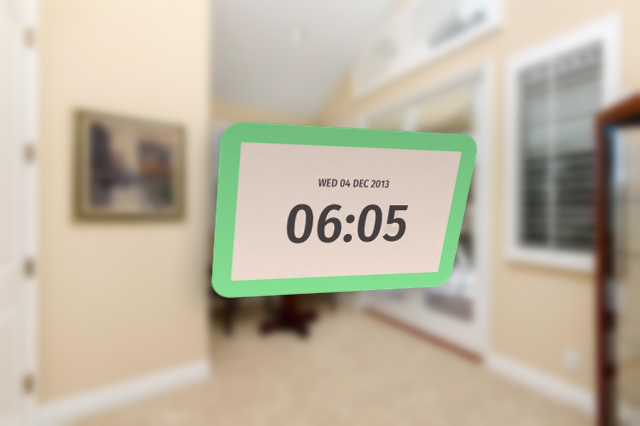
6:05
